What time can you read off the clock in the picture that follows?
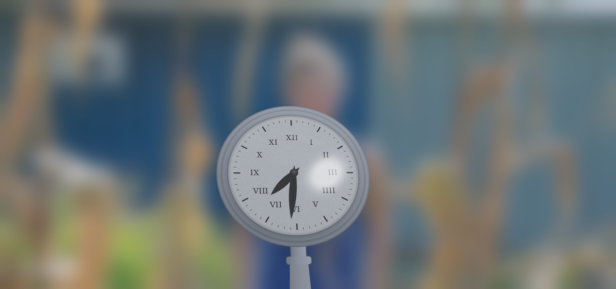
7:31
